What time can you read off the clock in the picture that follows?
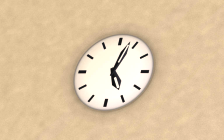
5:03
